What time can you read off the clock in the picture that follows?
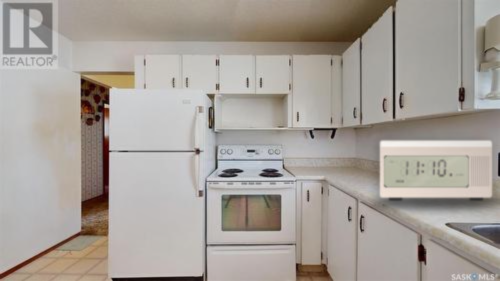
11:10
